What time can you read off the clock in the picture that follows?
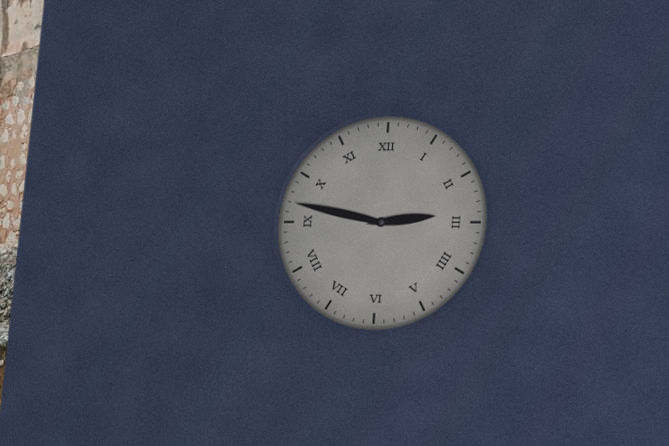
2:47
